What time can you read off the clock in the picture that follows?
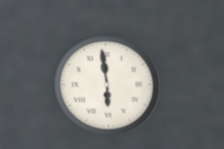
5:59
